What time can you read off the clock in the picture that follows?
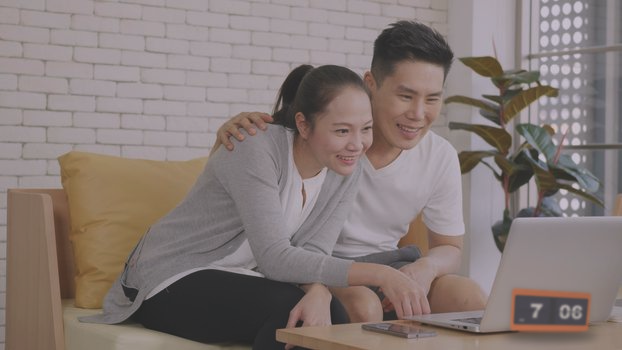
7:06
